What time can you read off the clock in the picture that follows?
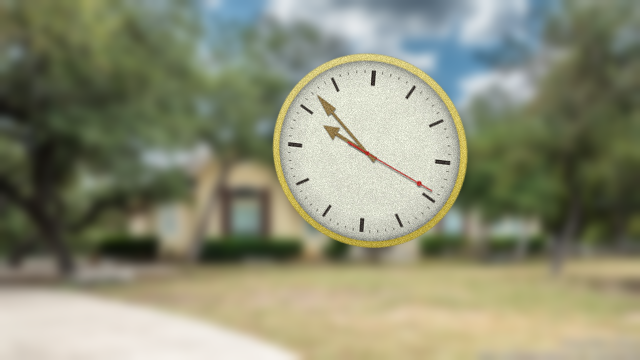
9:52:19
